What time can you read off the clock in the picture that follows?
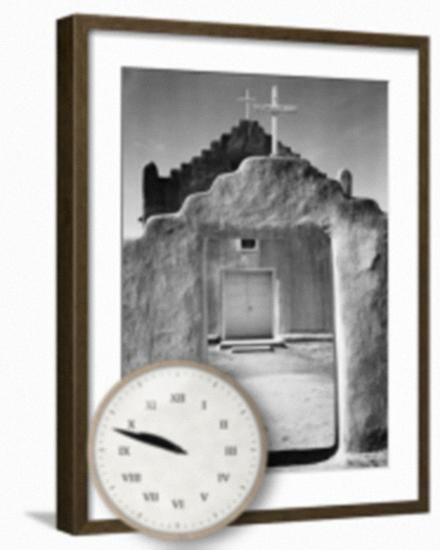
9:48
